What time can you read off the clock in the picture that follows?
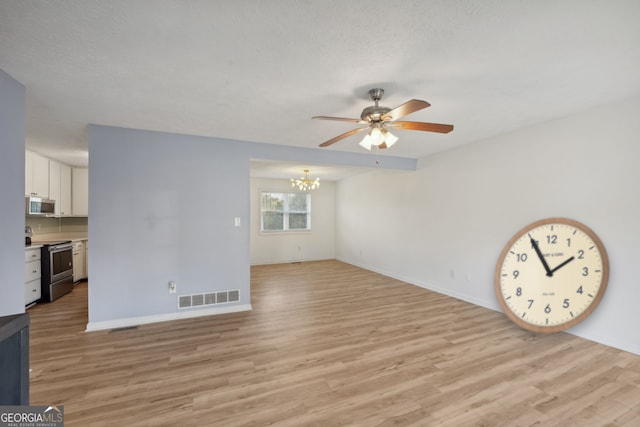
1:55
